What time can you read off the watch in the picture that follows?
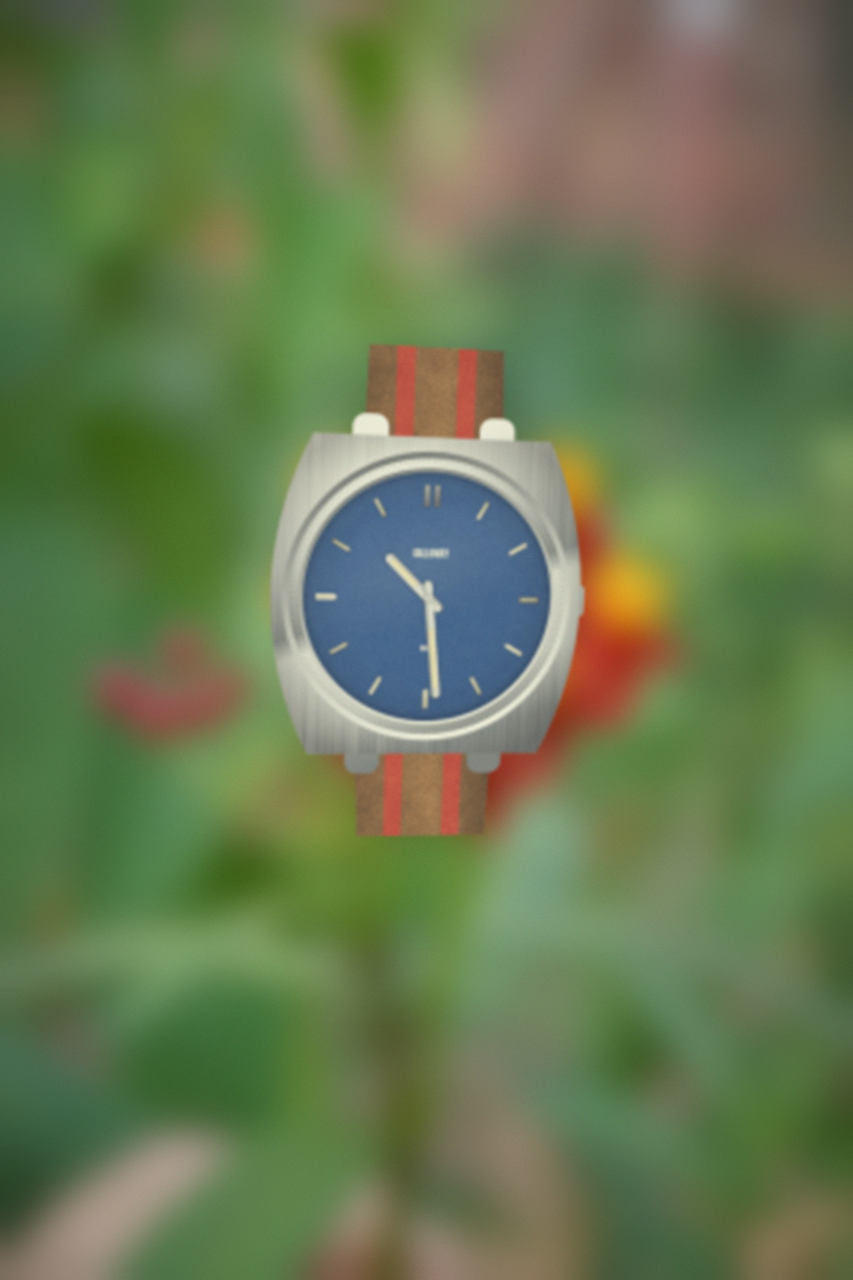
10:29
